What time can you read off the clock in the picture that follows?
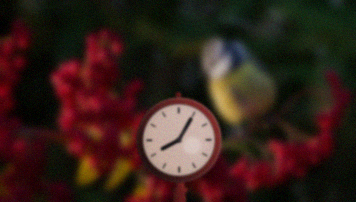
8:05
